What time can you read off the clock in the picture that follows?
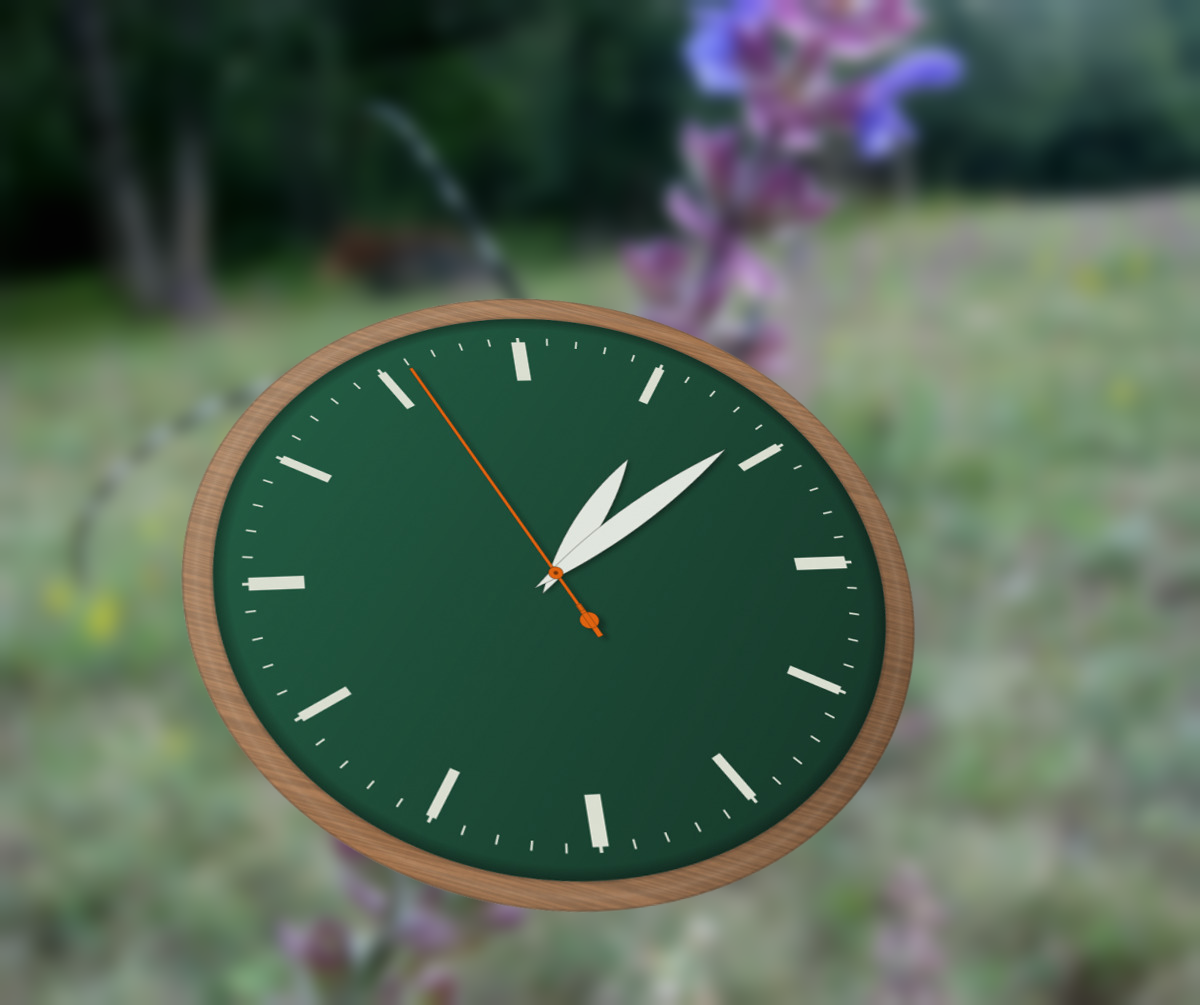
1:08:56
